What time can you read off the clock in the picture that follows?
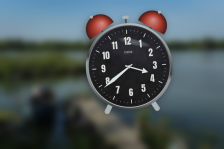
3:39
